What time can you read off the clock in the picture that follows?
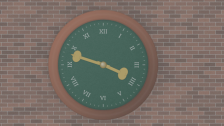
3:48
